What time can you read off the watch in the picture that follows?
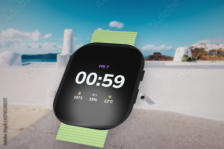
0:59
